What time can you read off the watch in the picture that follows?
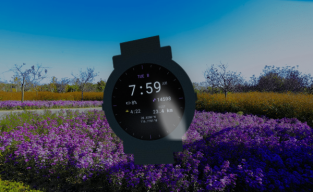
7:59
